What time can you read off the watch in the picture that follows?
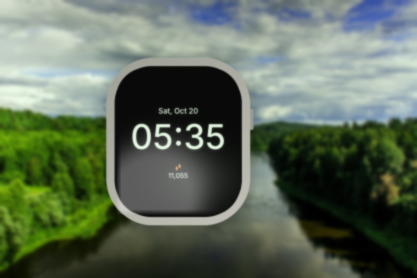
5:35
